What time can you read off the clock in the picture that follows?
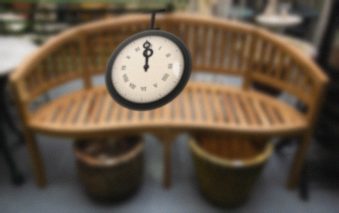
11:59
